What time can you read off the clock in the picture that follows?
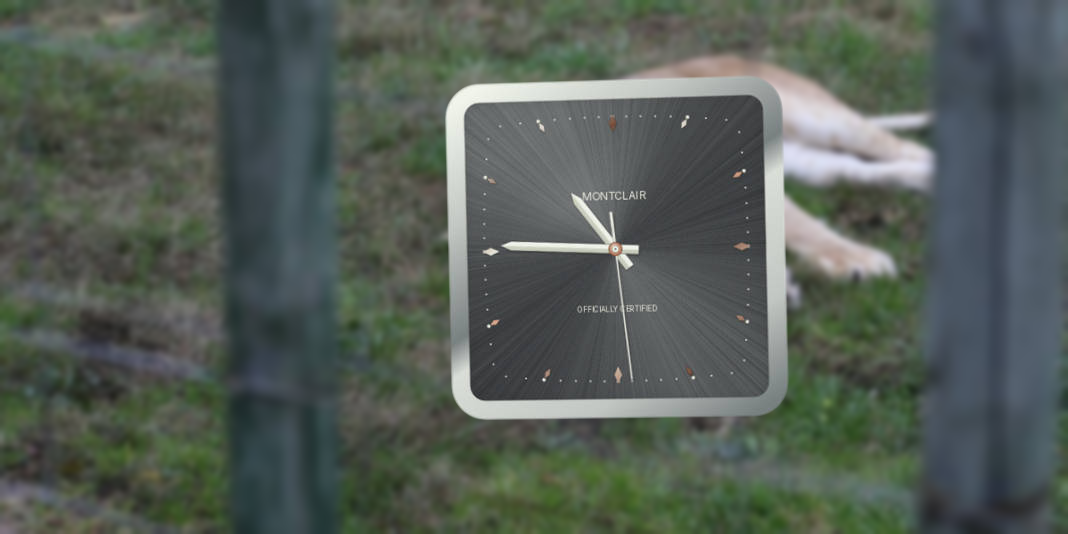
10:45:29
